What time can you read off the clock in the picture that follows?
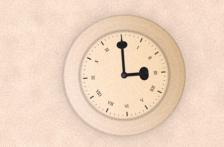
3:00
